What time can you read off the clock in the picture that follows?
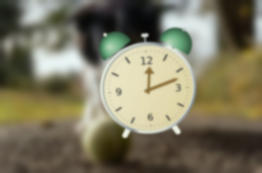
12:12
